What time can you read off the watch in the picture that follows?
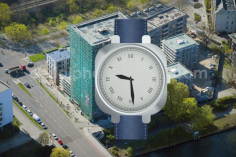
9:29
